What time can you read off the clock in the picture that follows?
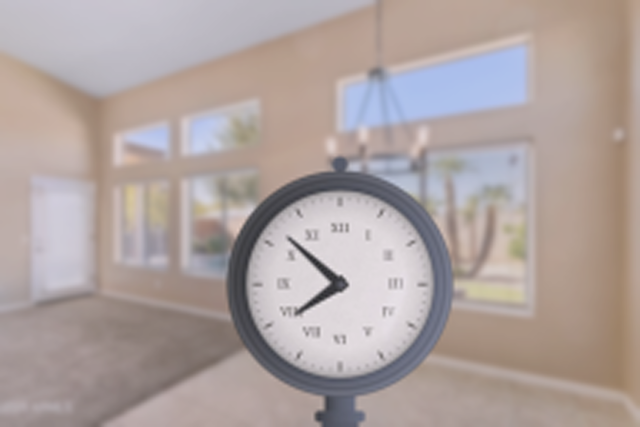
7:52
